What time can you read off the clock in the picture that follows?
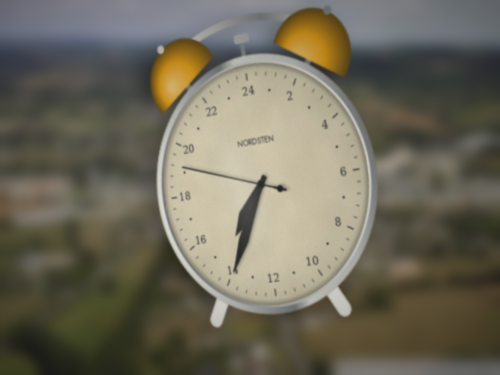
14:34:48
